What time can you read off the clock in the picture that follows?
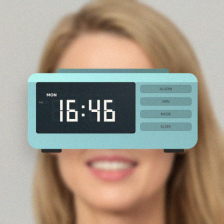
16:46
